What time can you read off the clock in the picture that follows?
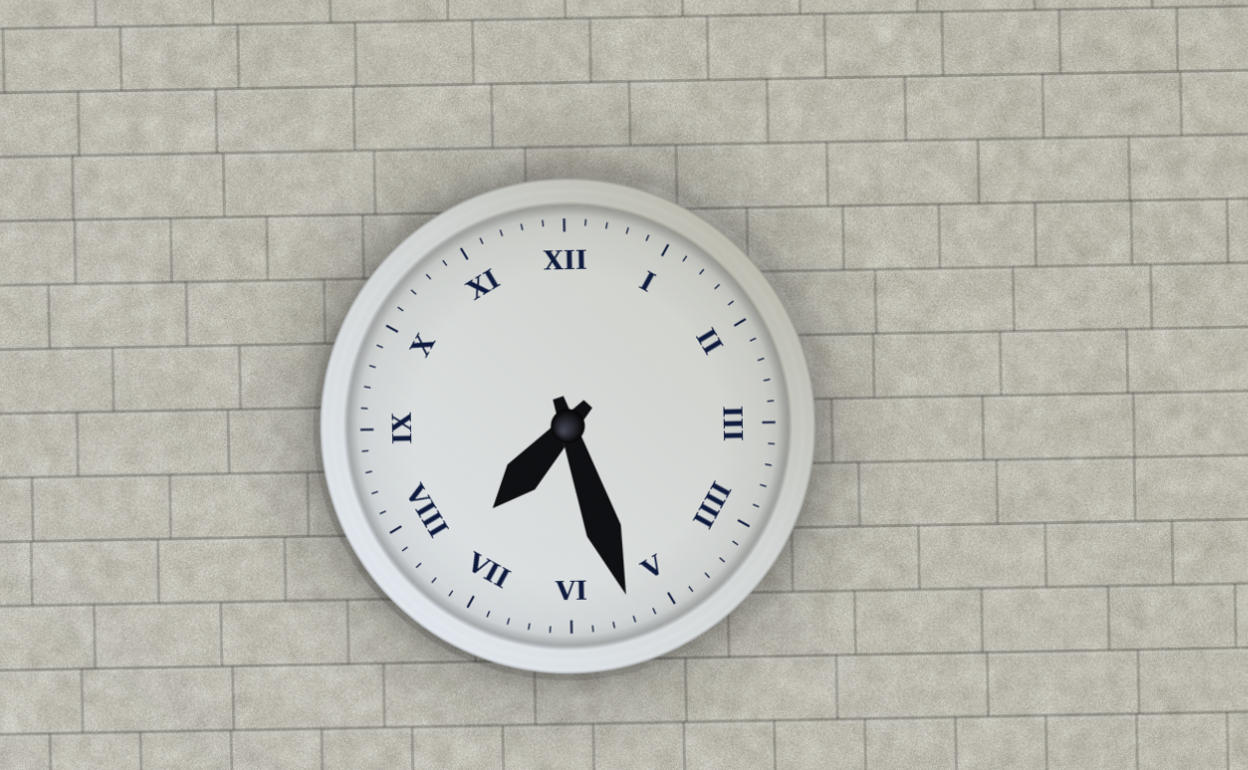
7:27
